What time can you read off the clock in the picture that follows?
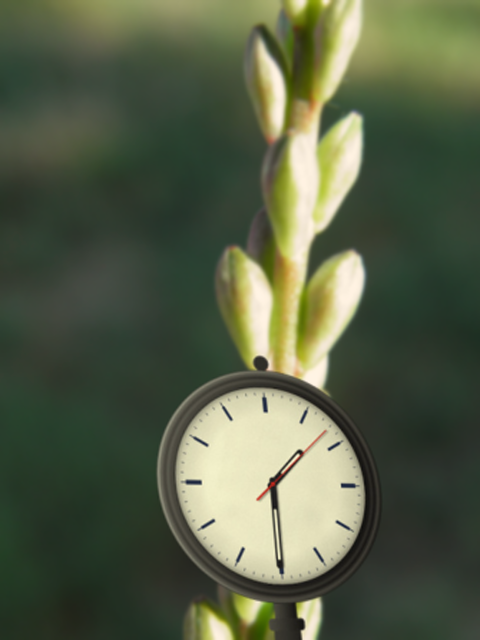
1:30:08
